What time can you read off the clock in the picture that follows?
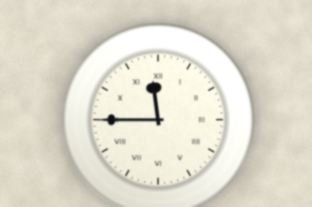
11:45
